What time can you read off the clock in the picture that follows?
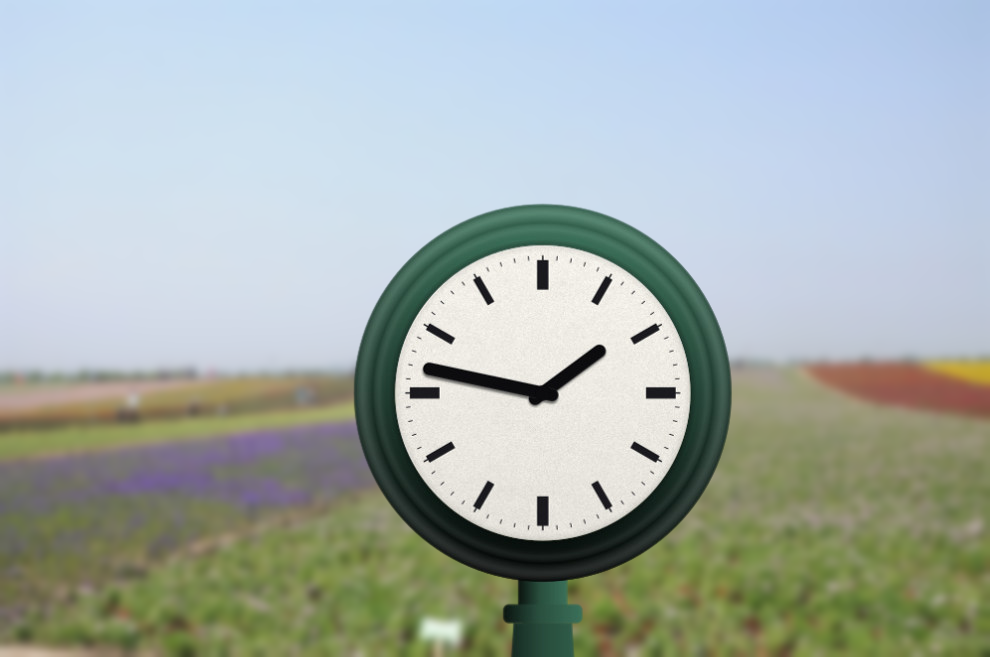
1:47
